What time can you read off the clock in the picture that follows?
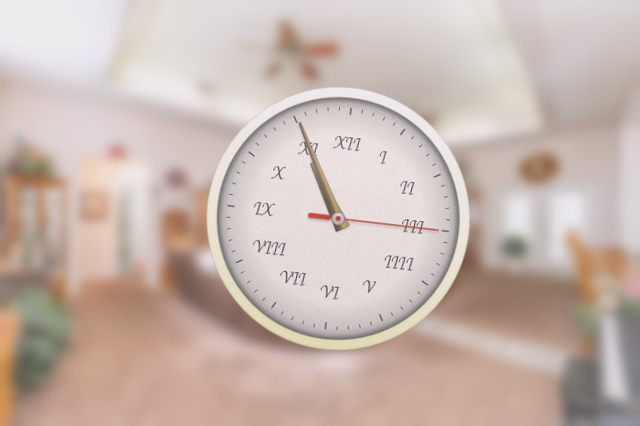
10:55:15
